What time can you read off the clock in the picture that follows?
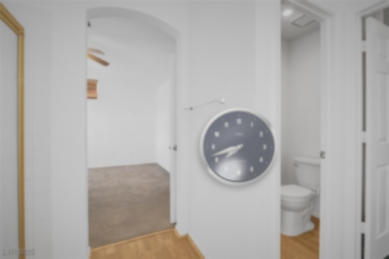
7:42
